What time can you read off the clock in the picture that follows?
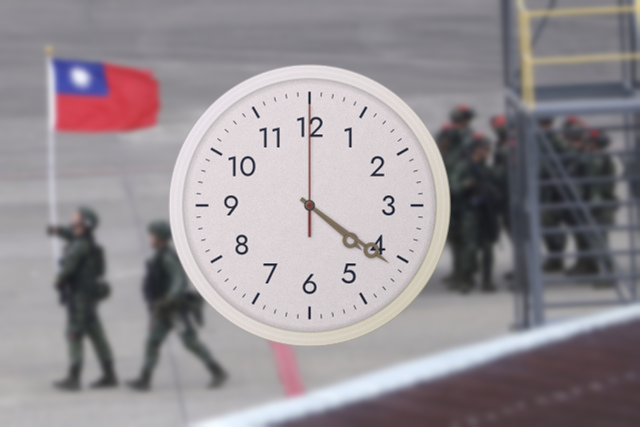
4:21:00
